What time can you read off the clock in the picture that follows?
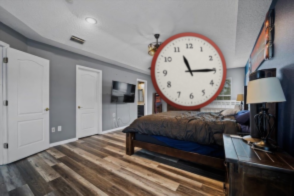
11:15
